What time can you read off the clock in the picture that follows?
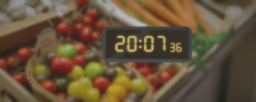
20:07:36
